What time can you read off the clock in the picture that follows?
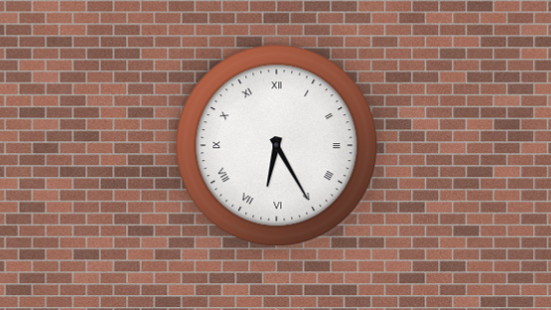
6:25
